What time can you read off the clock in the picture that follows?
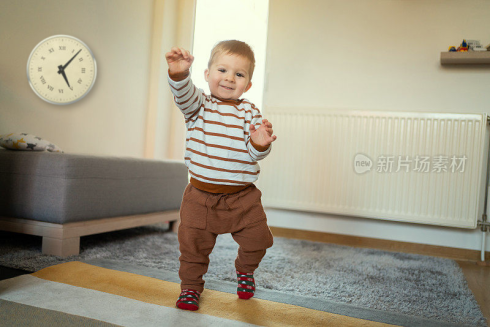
5:07
